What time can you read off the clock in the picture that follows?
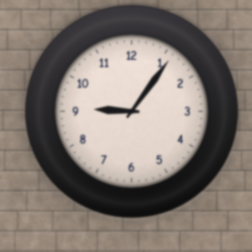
9:06
